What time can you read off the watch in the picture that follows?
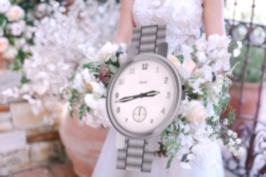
2:43
